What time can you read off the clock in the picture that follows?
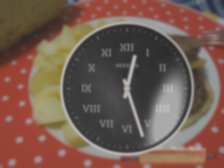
12:27
